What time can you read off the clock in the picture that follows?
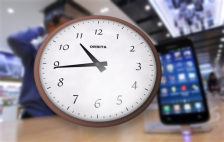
10:44
